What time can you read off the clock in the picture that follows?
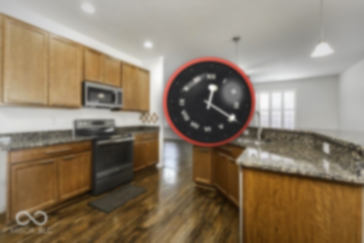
12:20
